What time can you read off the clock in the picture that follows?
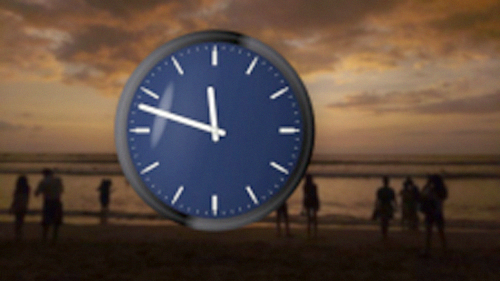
11:48
